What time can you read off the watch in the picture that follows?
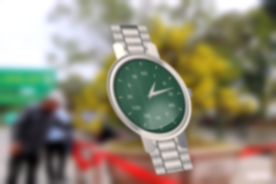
1:13
